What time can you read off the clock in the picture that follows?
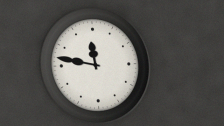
11:47
